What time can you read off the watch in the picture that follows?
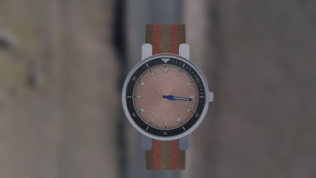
3:16
